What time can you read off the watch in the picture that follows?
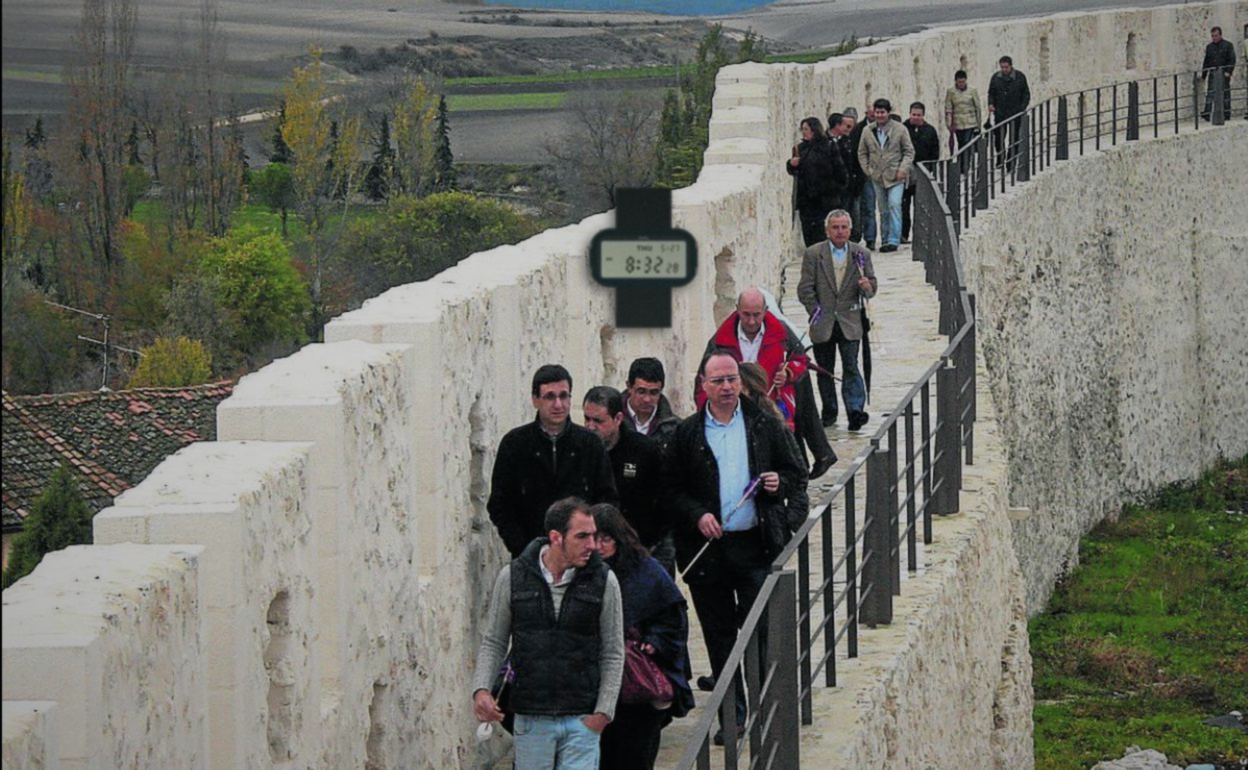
8:32
